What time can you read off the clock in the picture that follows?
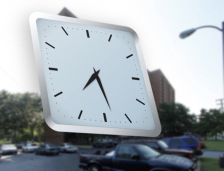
7:28
